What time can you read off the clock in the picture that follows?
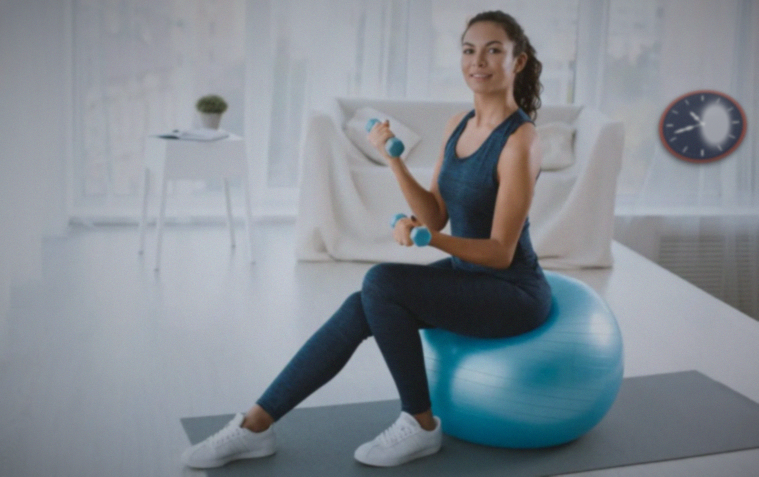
10:42
